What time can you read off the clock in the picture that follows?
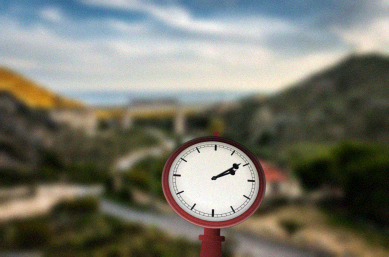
2:09
